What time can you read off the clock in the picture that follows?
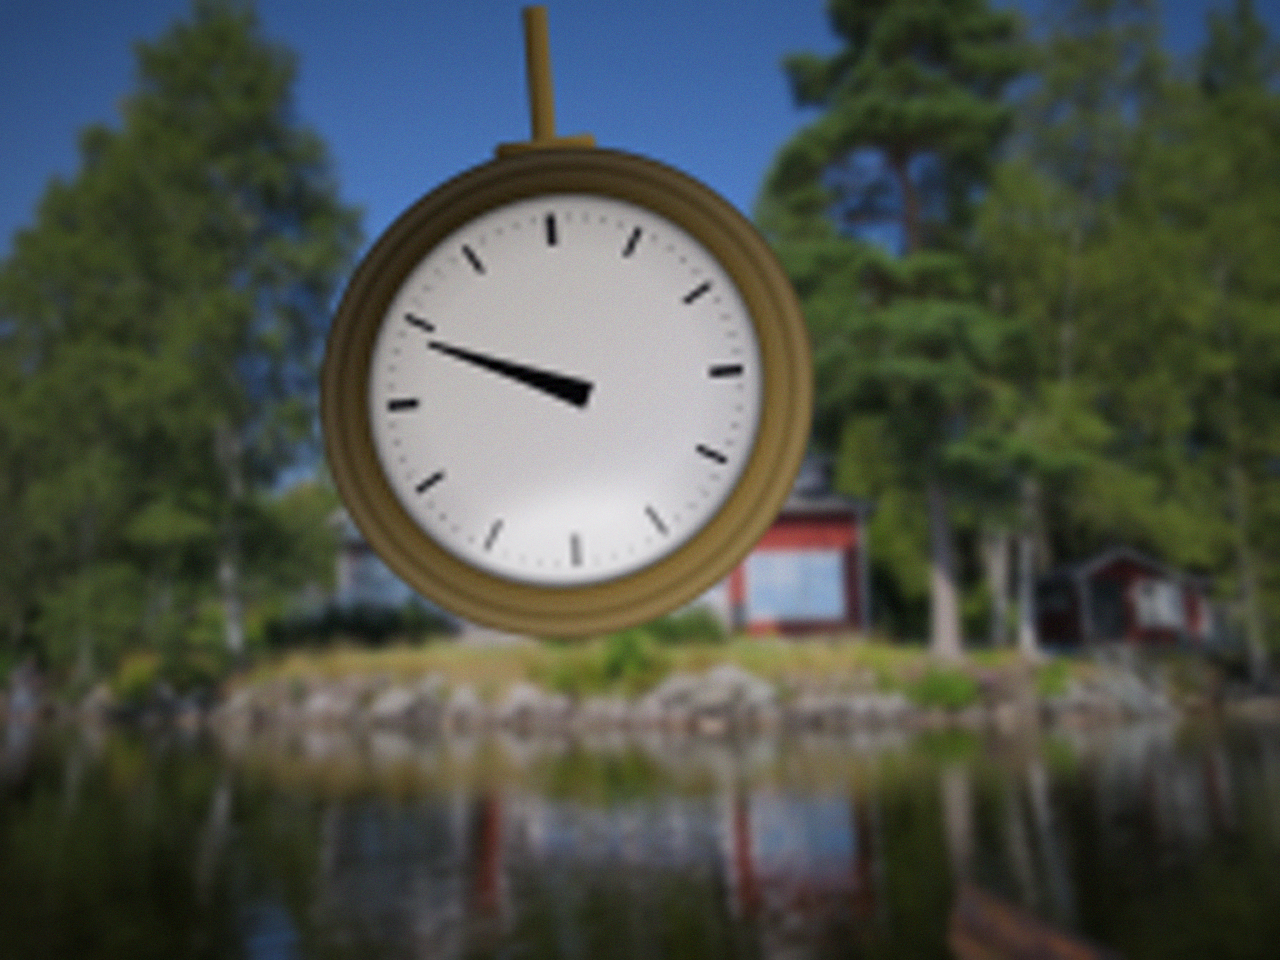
9:49
